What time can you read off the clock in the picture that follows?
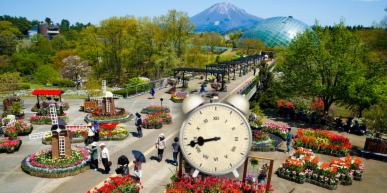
8:43
